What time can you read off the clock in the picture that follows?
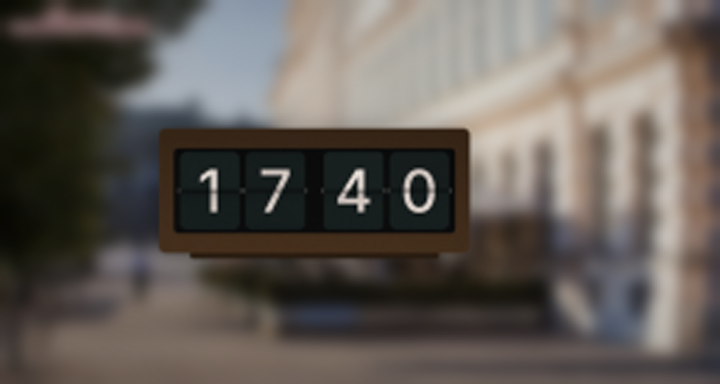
17:40
